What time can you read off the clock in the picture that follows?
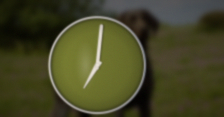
7:01
